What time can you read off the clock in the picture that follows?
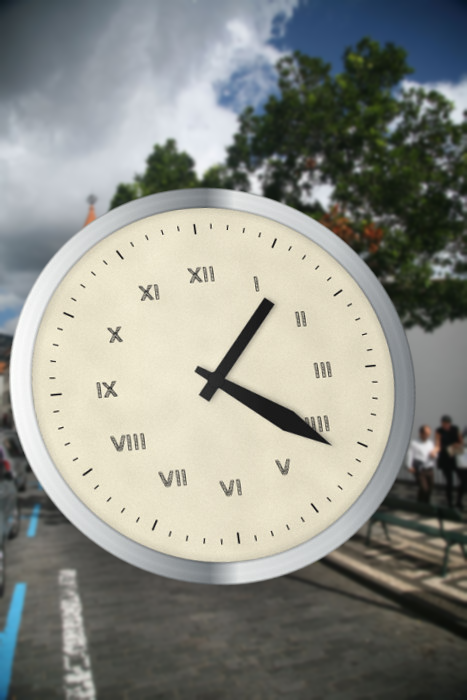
1:21
